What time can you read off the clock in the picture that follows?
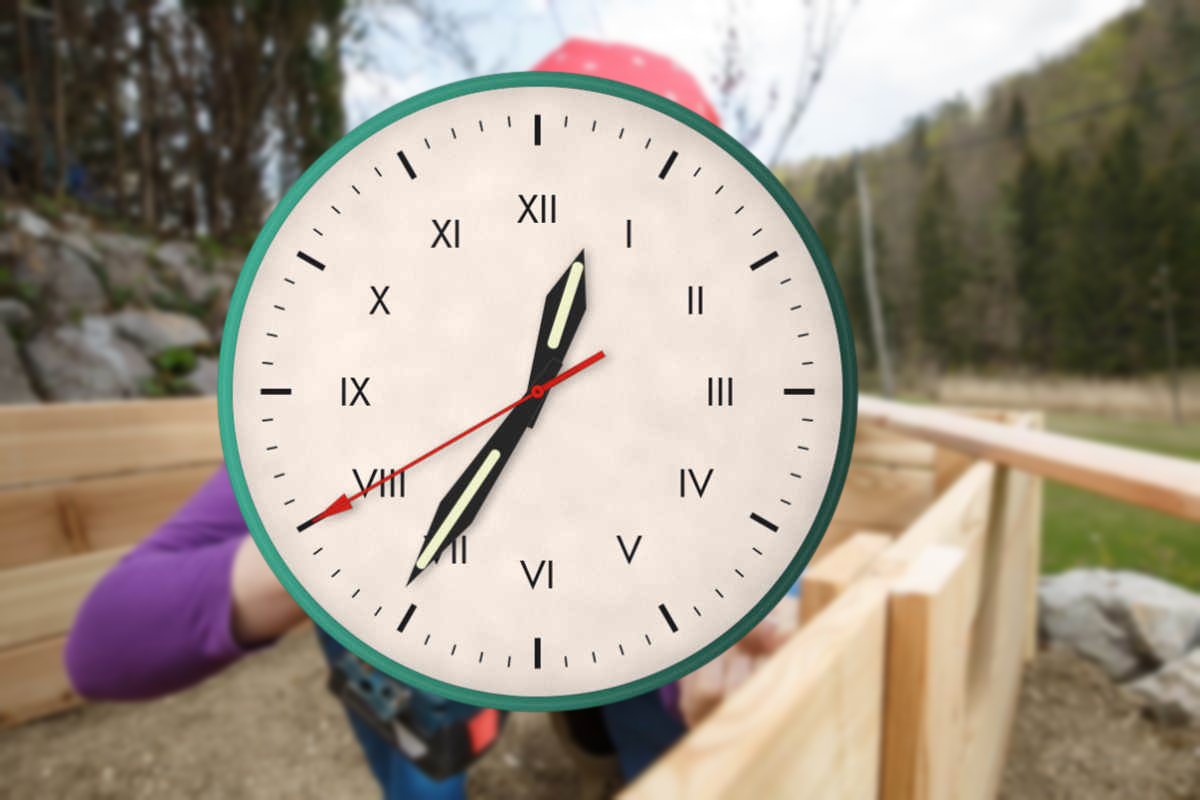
12:35:40
